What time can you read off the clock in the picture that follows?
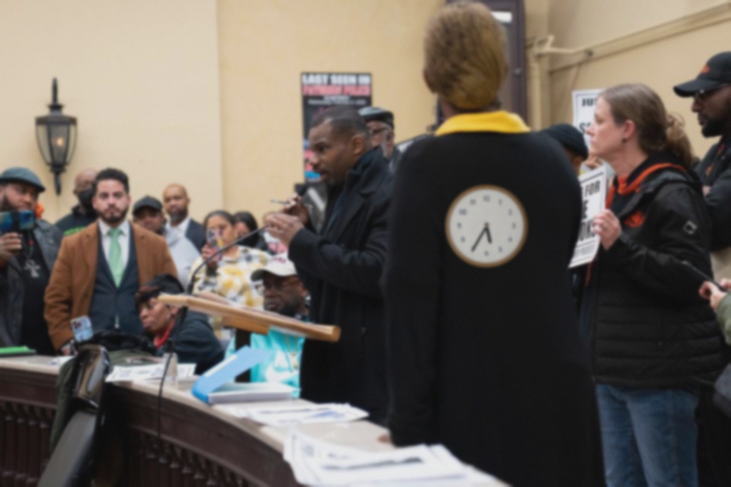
5:35
